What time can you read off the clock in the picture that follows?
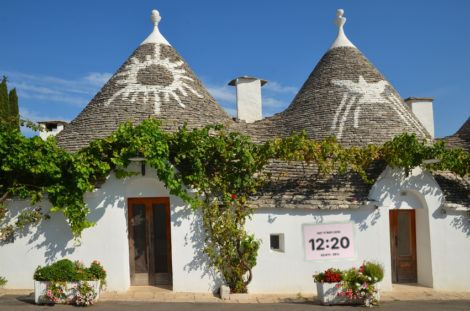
12:20
